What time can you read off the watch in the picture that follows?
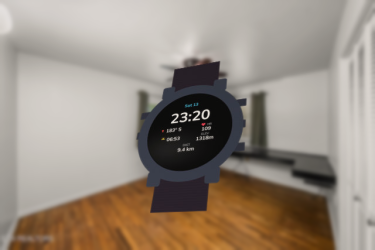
23:20
